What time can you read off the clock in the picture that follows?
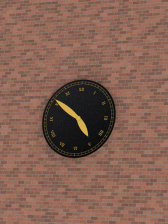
4:51
